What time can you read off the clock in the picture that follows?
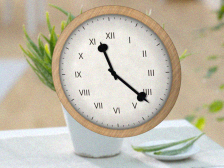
11:22
